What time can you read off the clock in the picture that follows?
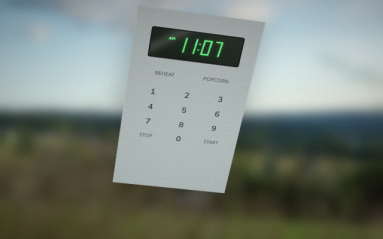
11:07
